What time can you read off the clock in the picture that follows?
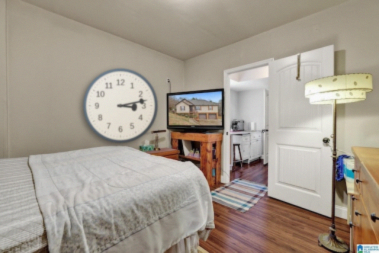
3:13
